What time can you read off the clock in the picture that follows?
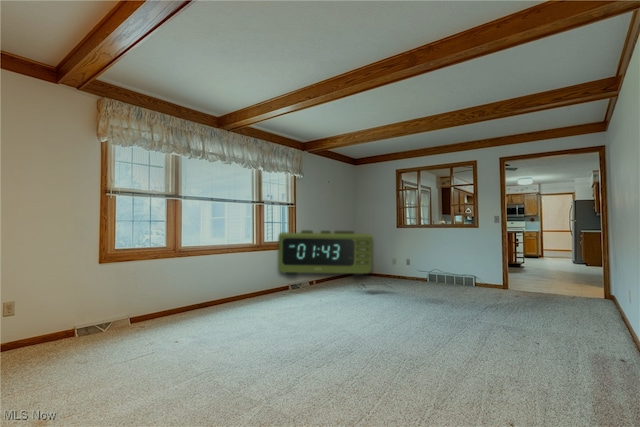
1:43
